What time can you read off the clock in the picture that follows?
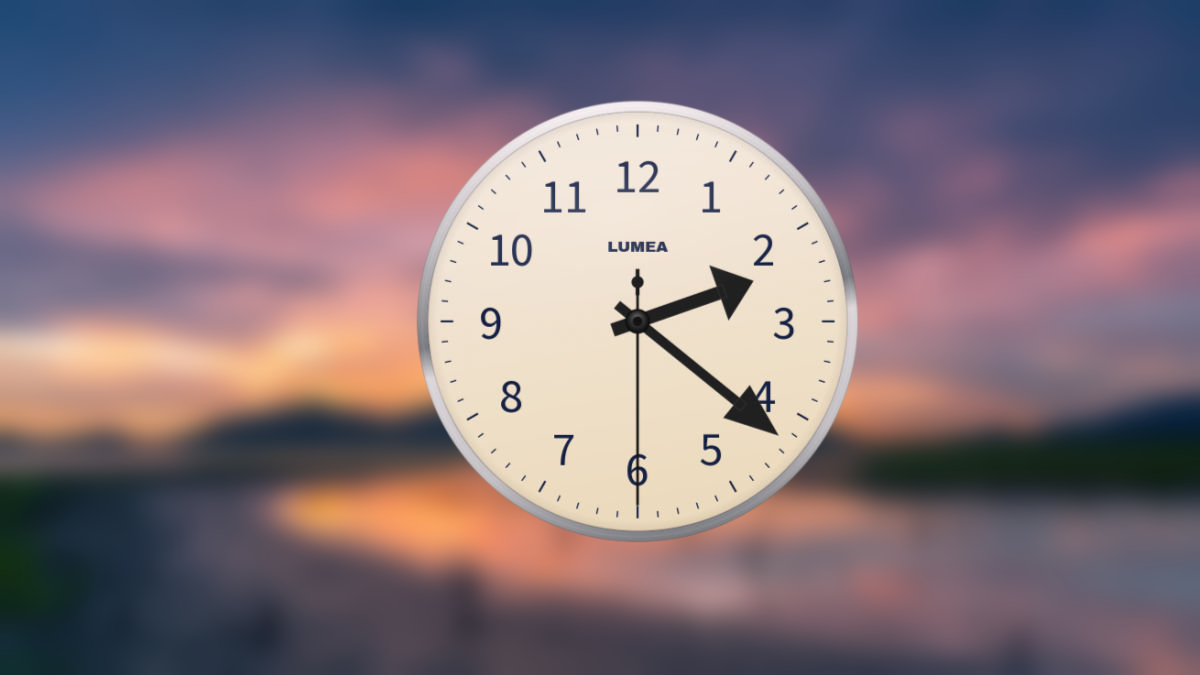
2:21:30
